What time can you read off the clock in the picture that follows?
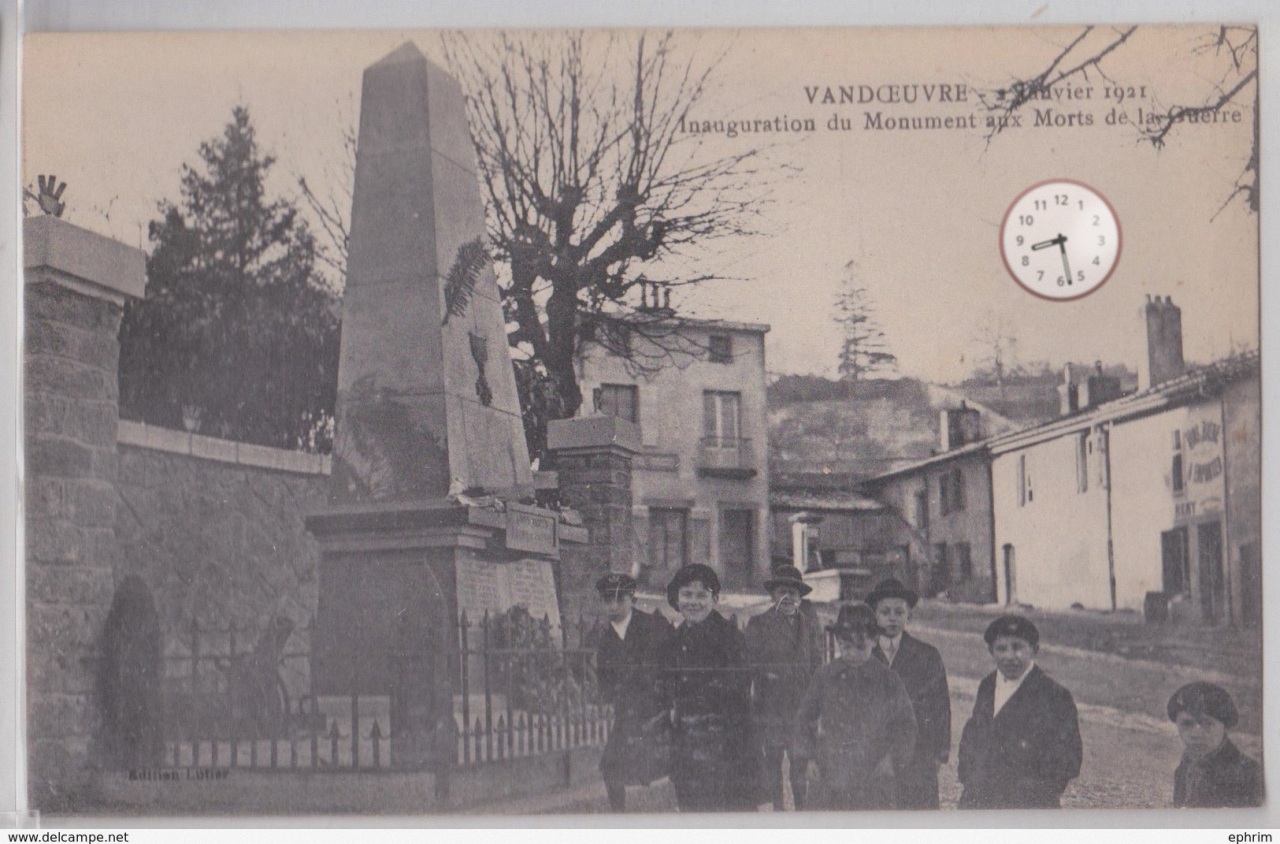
8:28
